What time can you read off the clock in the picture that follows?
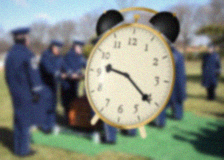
9:21
